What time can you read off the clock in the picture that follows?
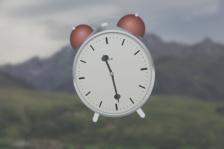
11:29
